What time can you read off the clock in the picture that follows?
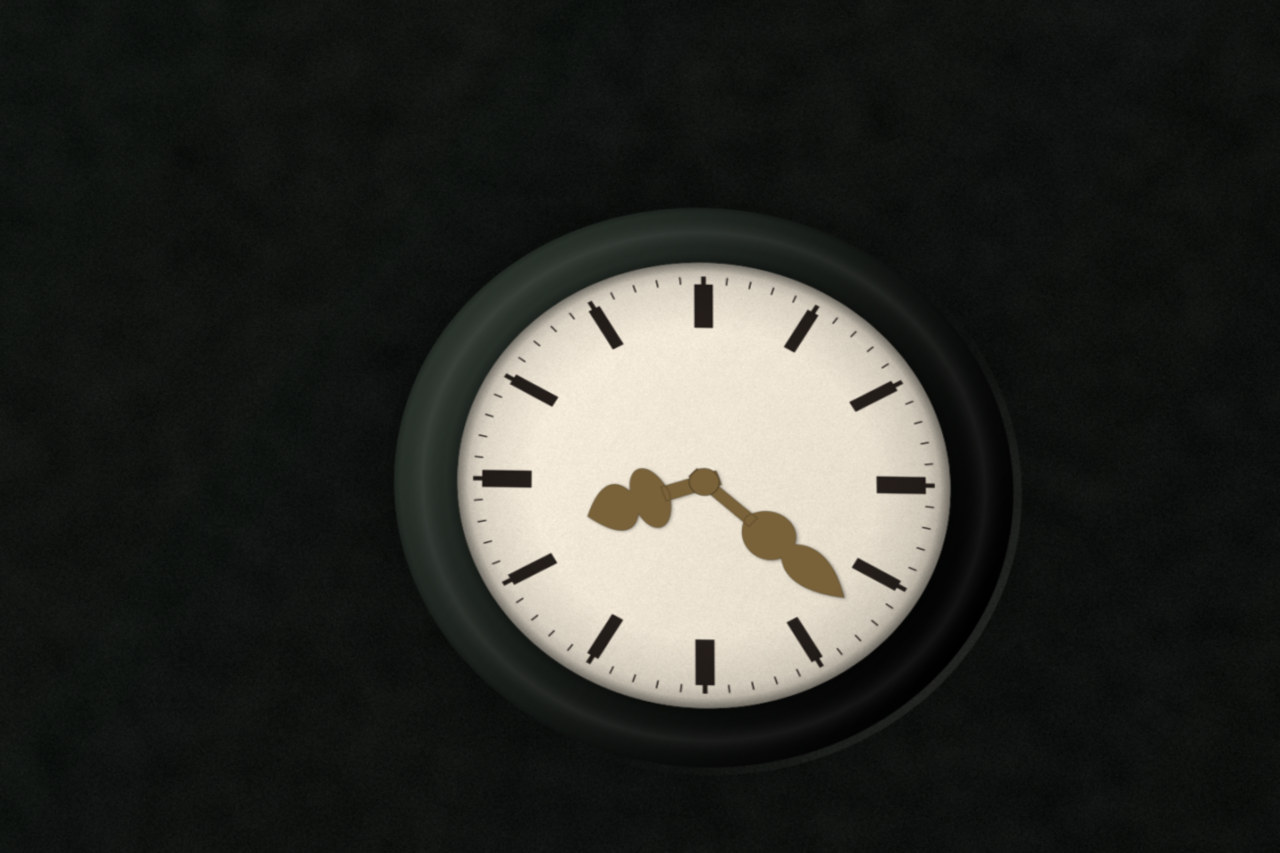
8:22
